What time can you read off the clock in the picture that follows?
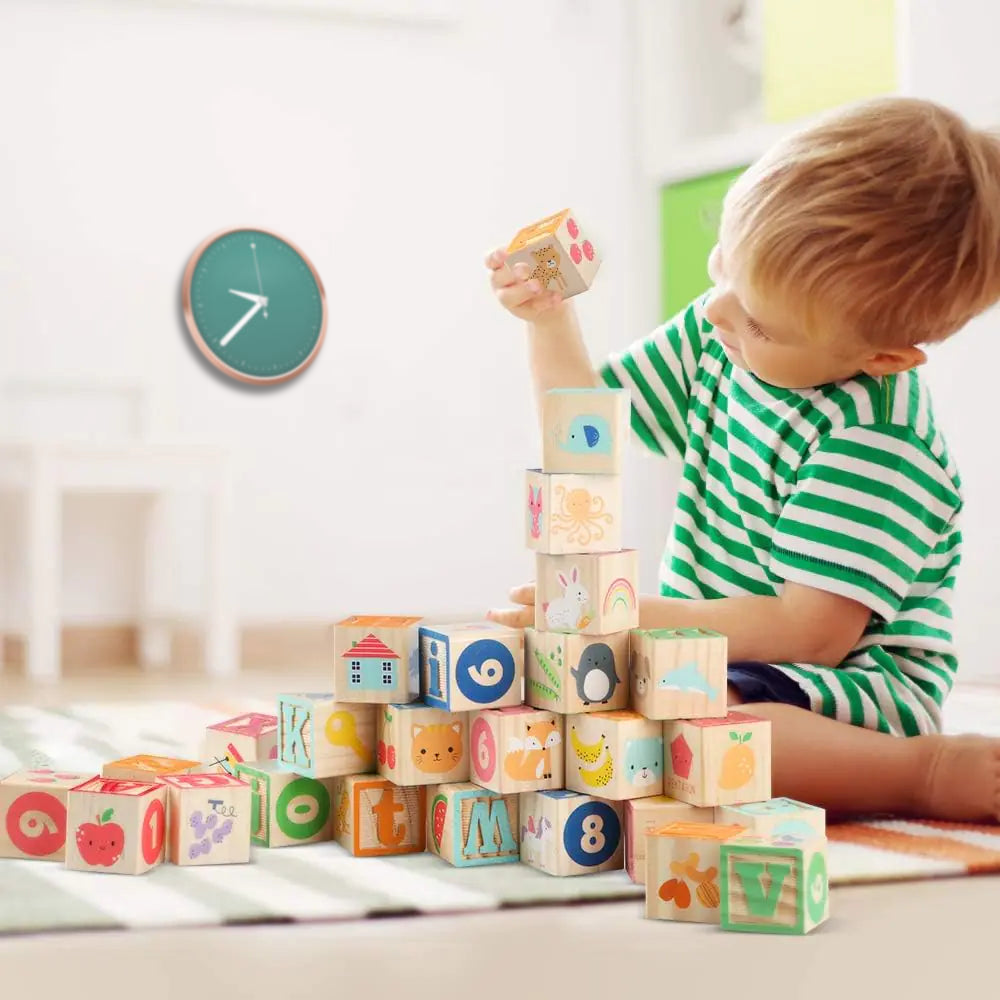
9:39:00
